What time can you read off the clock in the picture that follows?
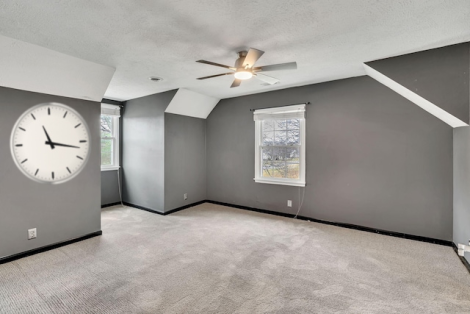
11:17
